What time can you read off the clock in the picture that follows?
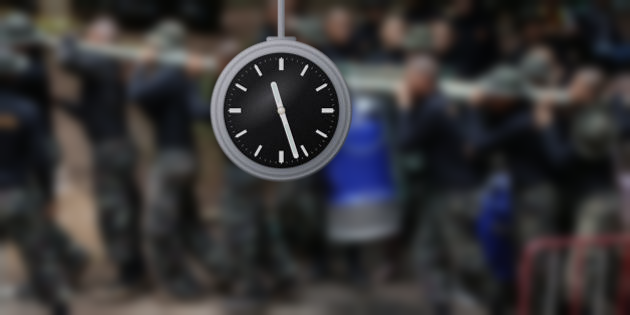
11:27
